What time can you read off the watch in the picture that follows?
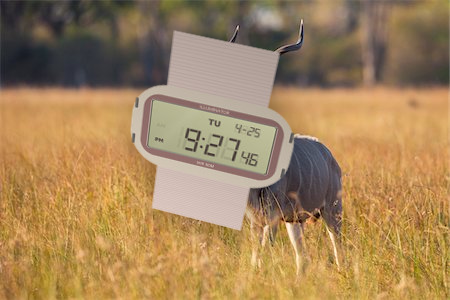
9:27:46
